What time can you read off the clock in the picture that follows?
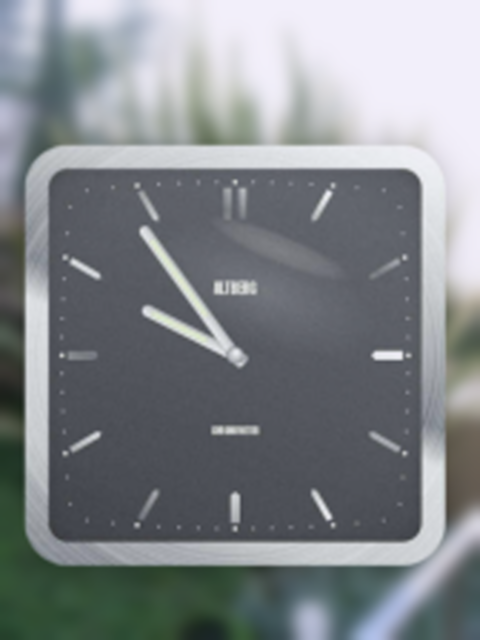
9:54
